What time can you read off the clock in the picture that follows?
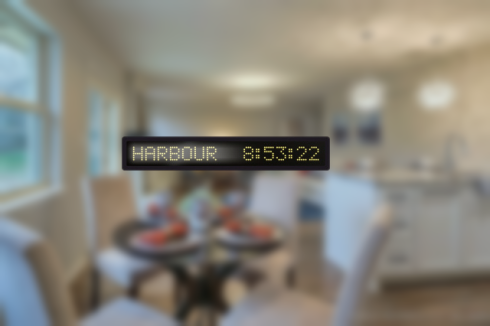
8:53:22
